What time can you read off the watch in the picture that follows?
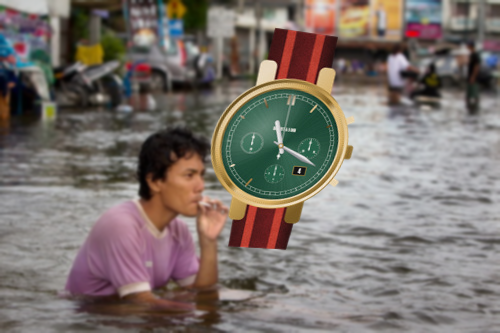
11:19
